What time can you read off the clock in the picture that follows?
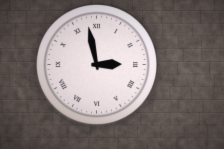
2:58
